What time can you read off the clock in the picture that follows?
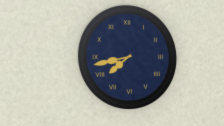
7:43
